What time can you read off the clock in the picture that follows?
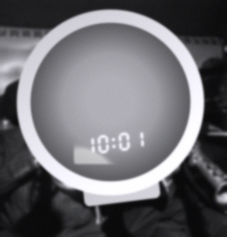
10:01
